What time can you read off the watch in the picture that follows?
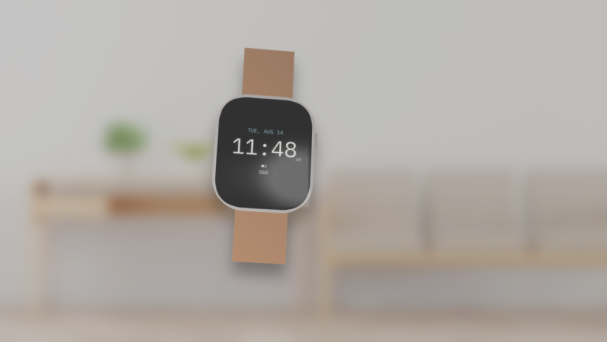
11:48
